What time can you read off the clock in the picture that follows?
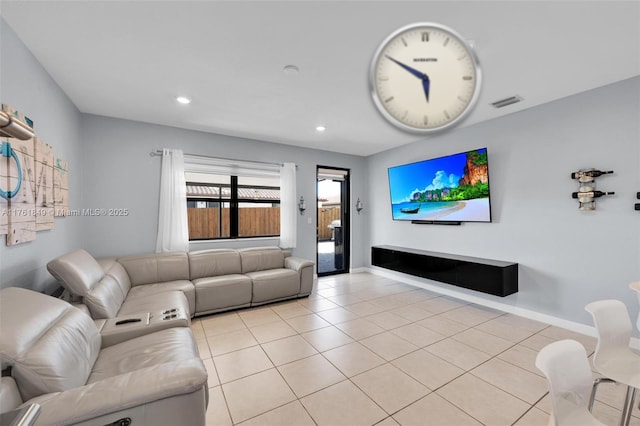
5:50
